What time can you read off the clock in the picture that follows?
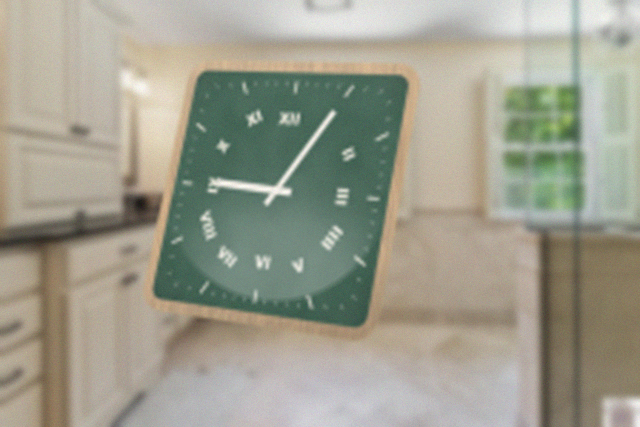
9:05
